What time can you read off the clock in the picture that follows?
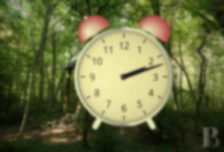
2:12
